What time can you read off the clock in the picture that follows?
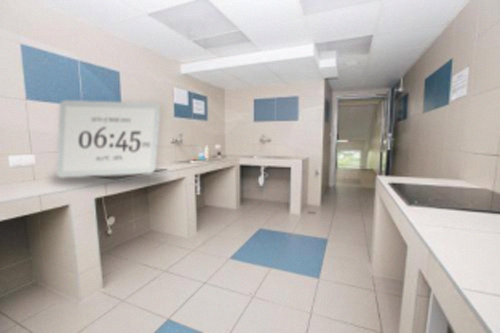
6:45
